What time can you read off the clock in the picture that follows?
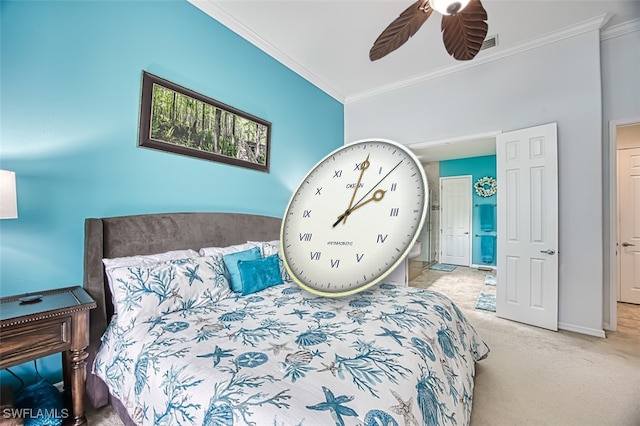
2:01:07
